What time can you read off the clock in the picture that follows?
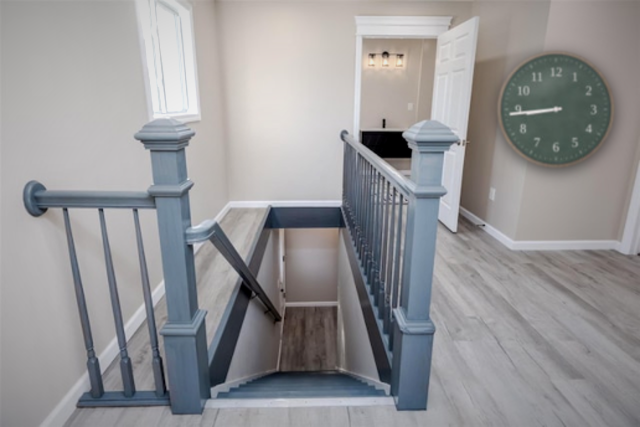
8:44
